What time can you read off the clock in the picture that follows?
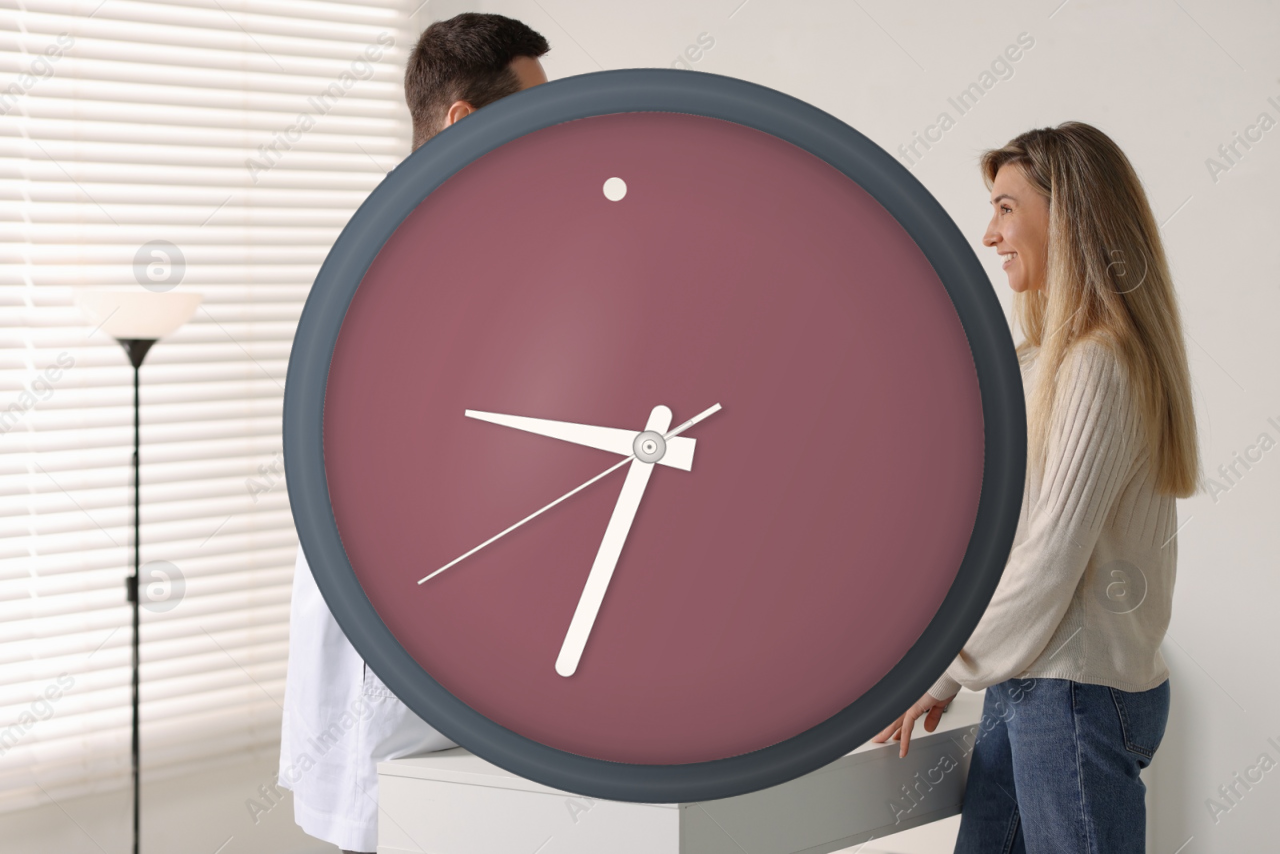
9:34:41
